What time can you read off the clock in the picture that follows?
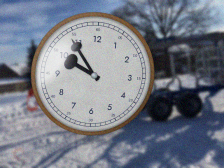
9:54
